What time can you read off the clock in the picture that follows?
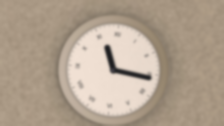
11:16
